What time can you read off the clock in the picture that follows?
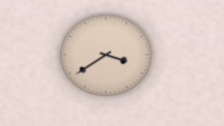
3:39
